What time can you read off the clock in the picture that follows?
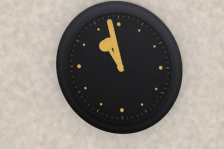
10:58
